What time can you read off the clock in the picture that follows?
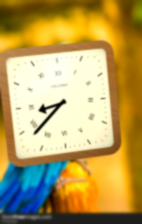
8:38
